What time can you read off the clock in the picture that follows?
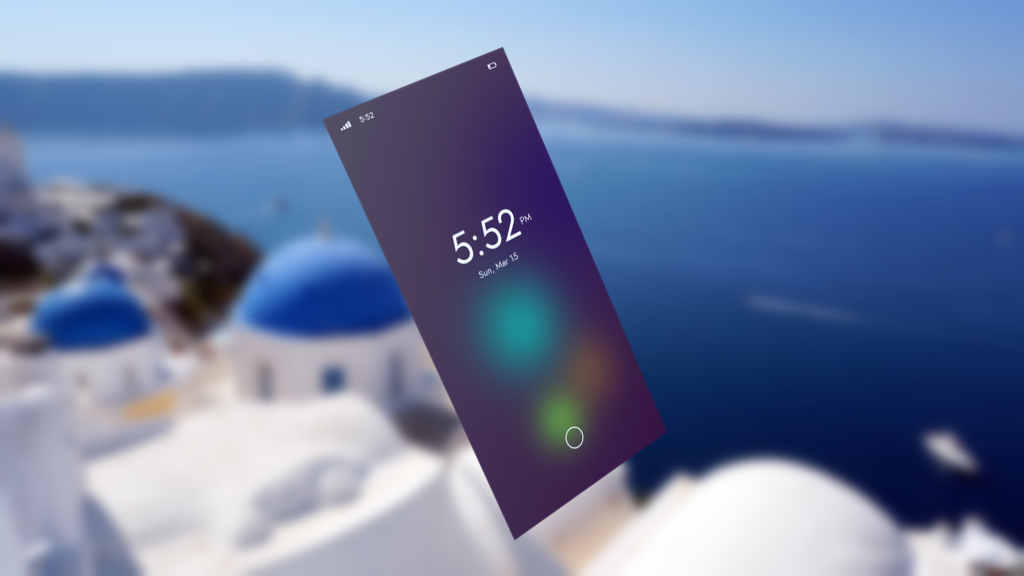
5:52
